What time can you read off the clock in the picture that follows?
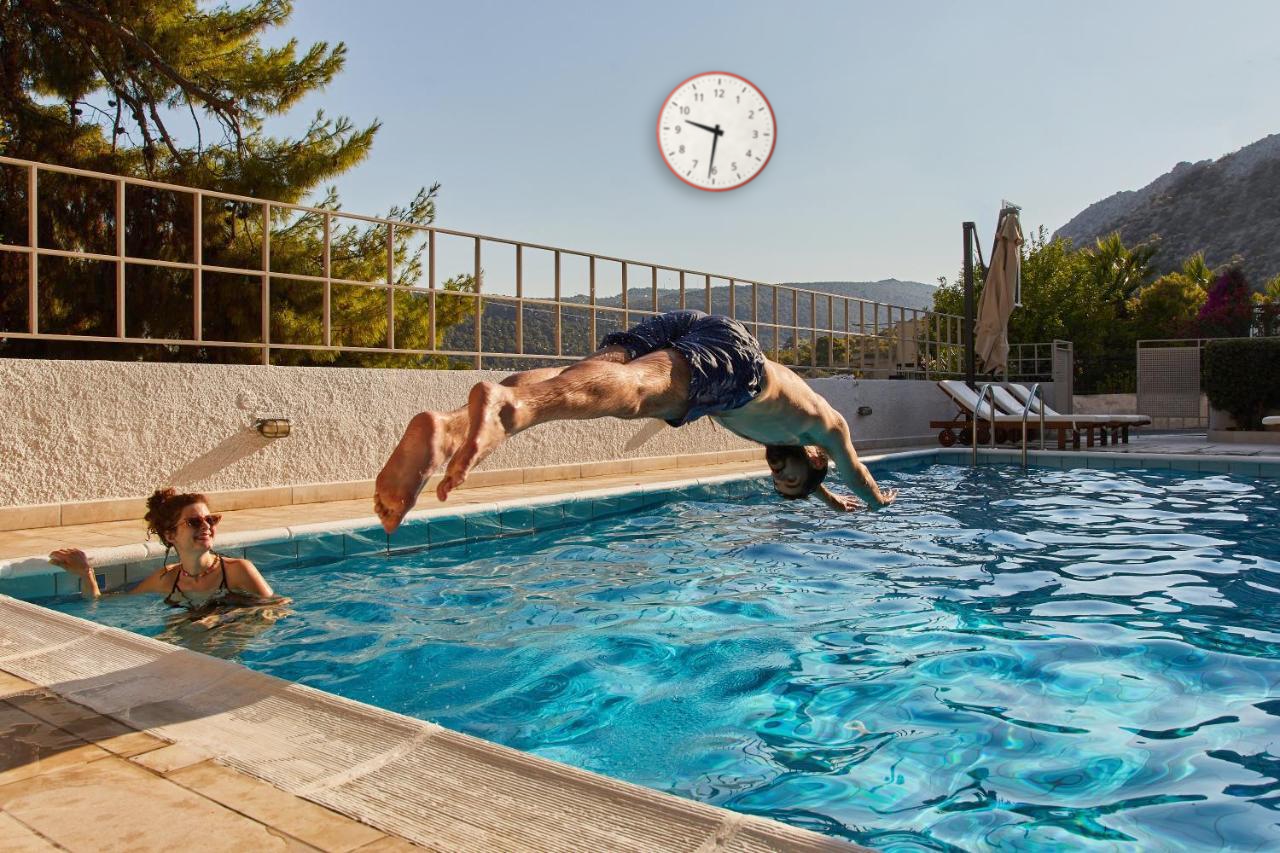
9:31
